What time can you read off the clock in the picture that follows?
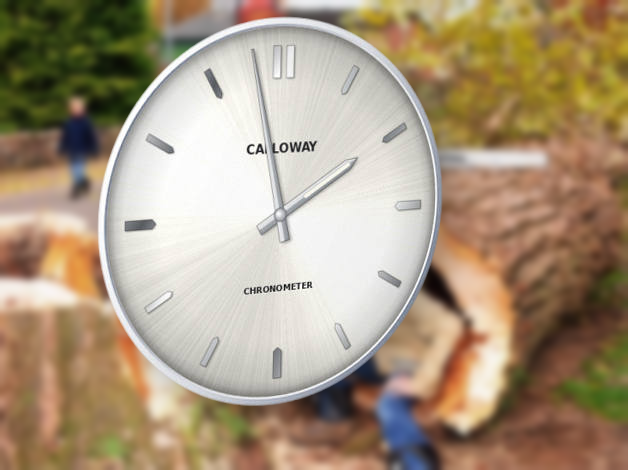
1:58
